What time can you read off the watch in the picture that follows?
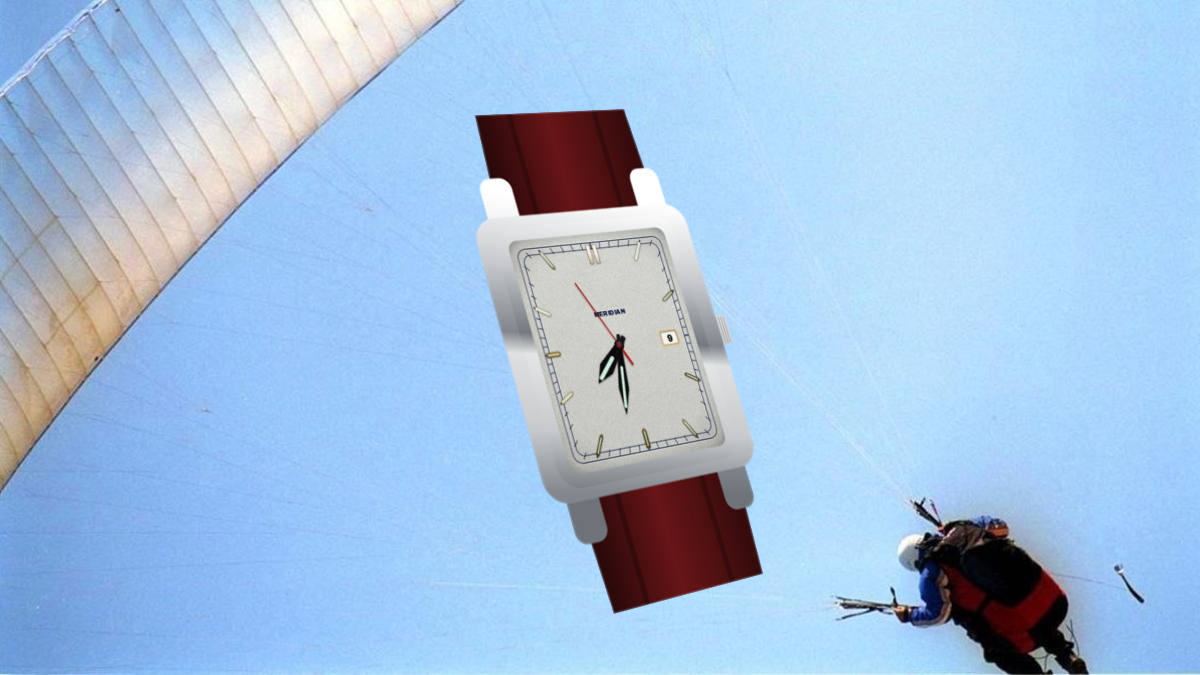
7:31:56
